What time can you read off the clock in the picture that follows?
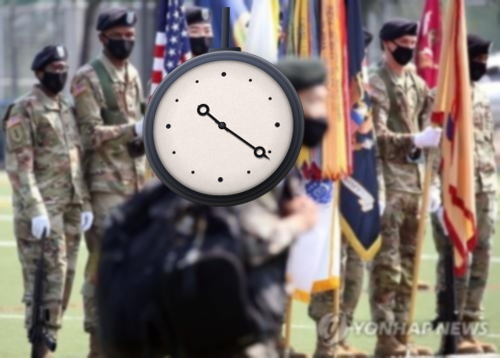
10:21
